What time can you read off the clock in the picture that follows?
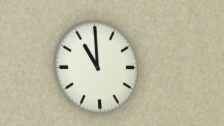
11:00
